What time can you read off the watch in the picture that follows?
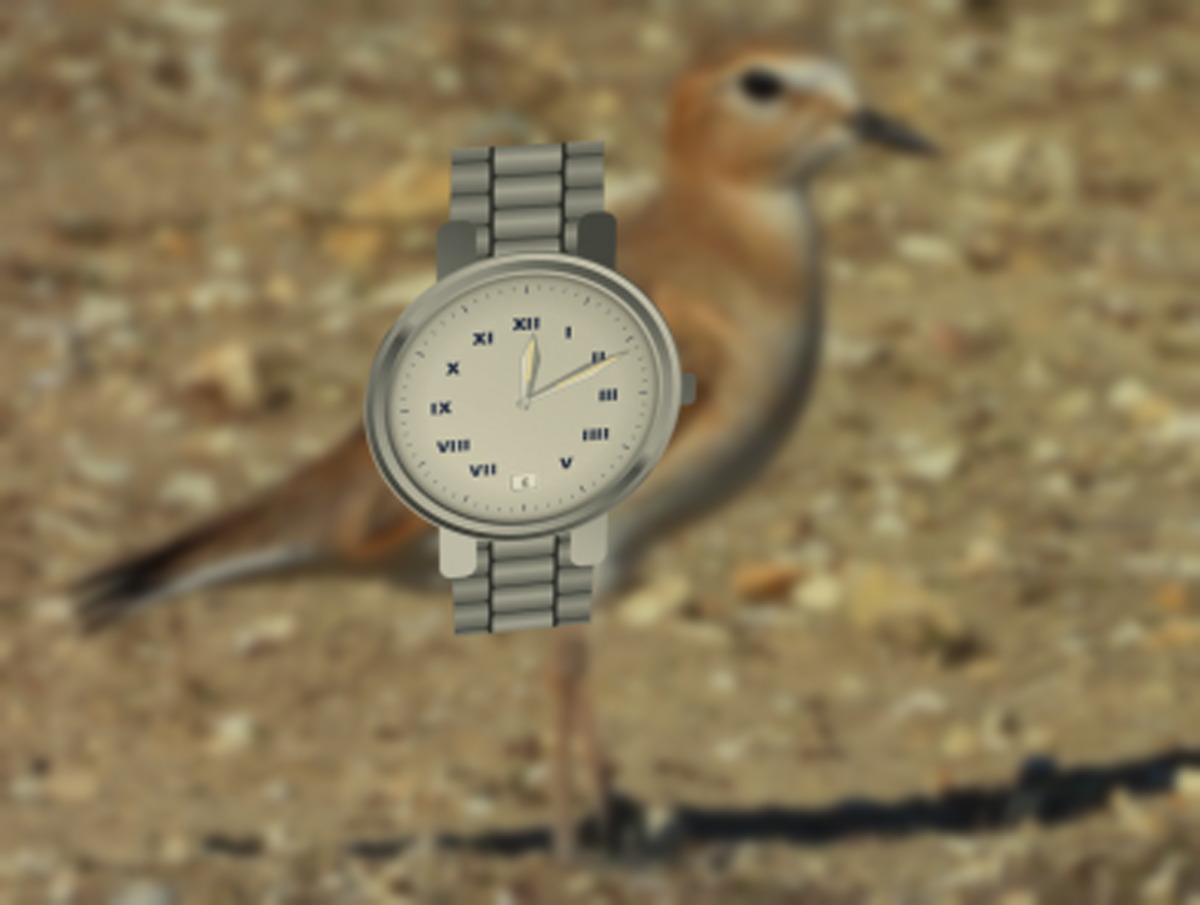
12:11
